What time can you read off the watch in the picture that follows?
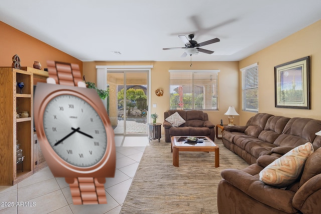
3:40
